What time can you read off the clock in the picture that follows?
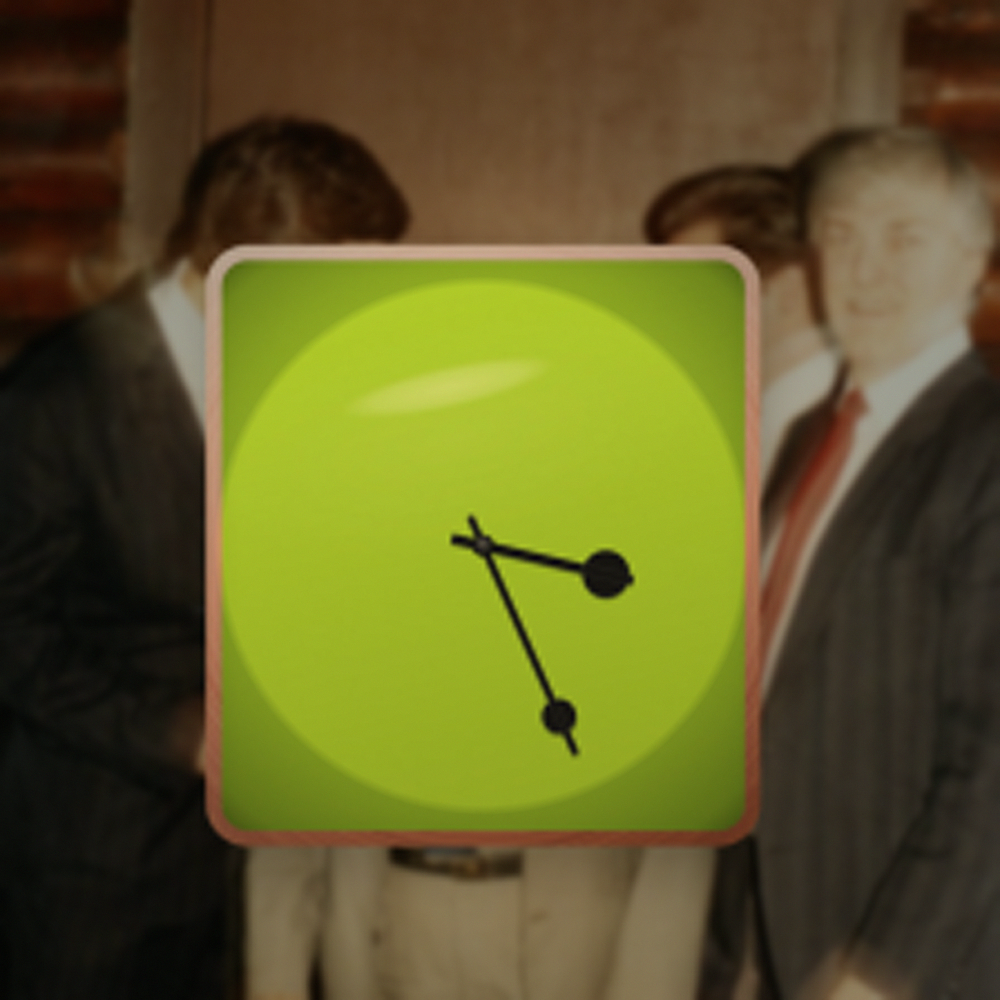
3:26
